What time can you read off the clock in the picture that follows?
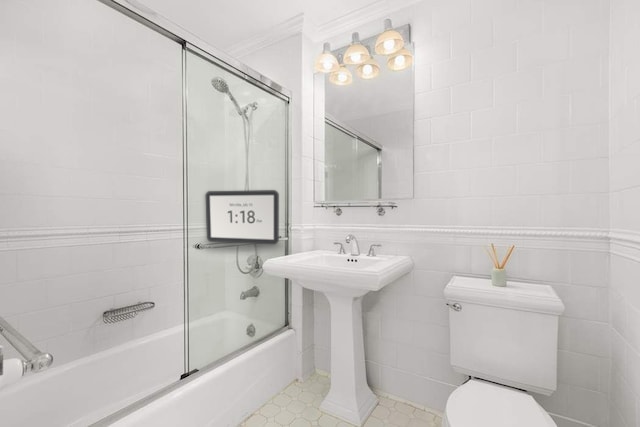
1:18
